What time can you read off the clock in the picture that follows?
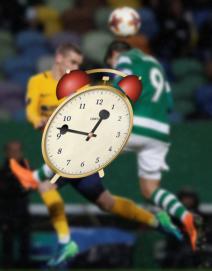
12:47
